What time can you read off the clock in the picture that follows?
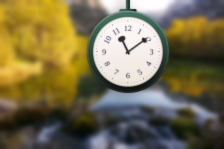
11:09
